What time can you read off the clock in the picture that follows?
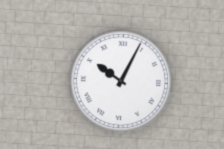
10:04
